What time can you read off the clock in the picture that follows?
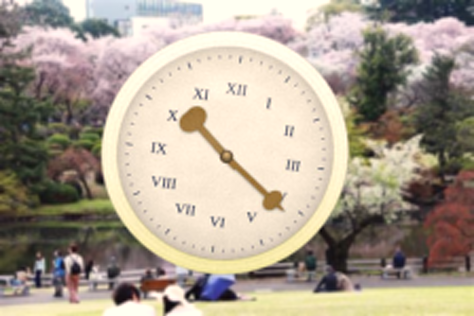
10:21
